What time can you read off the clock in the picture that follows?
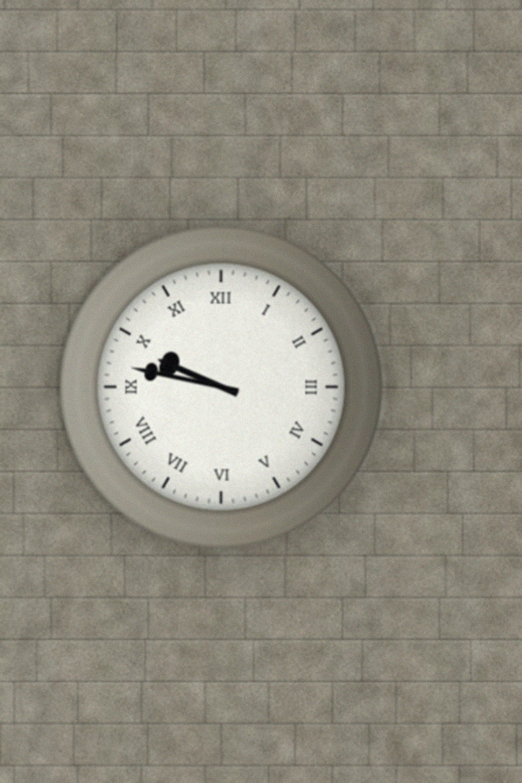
9:47
